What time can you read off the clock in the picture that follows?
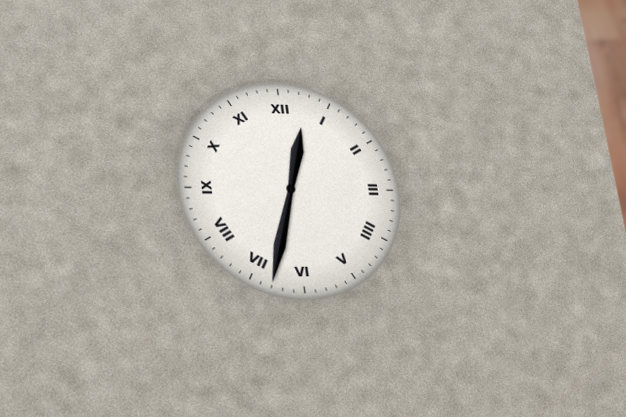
12:33
